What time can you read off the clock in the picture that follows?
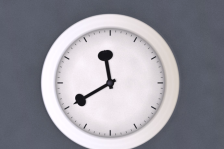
11:40
